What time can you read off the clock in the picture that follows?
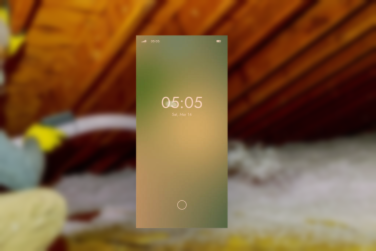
5:05
